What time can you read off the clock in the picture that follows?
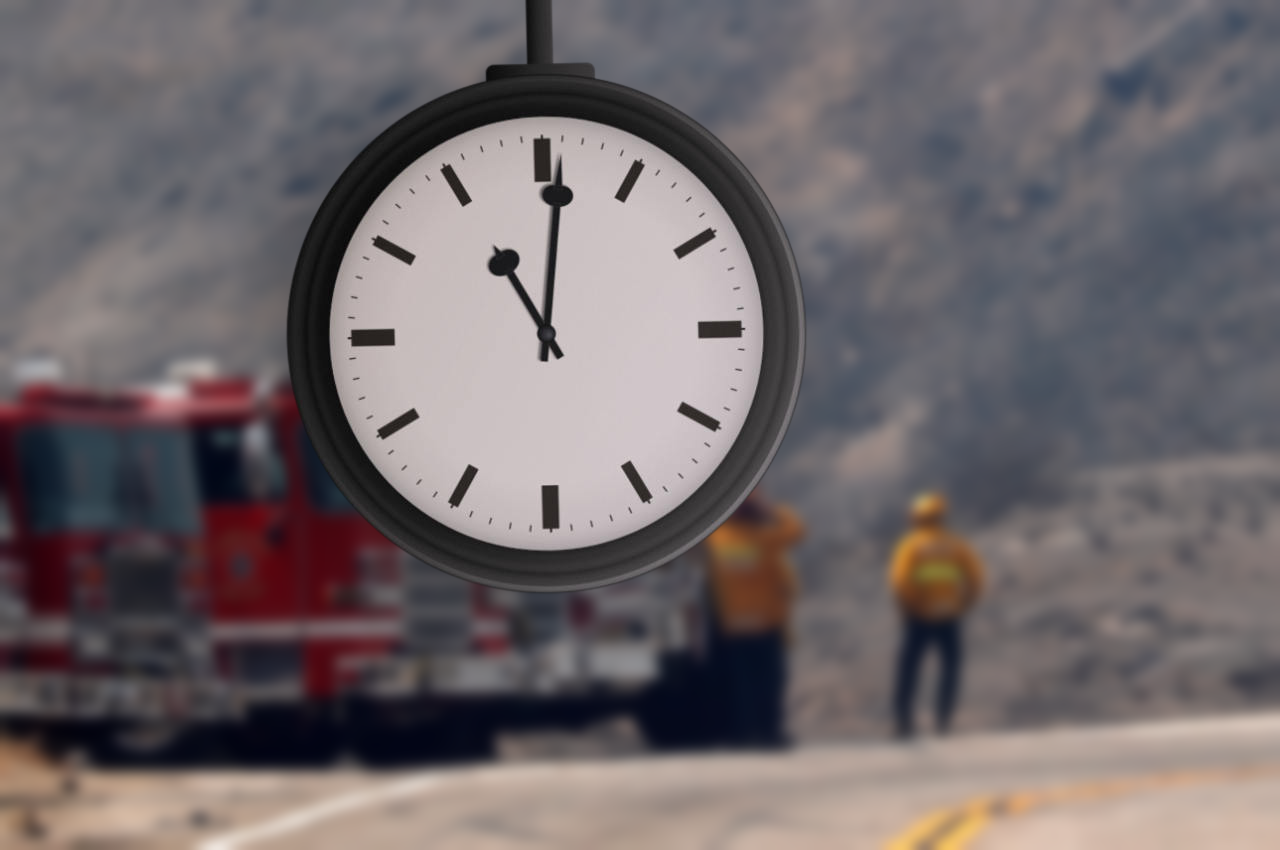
11:01
